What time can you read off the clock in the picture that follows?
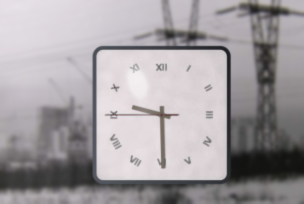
9:29:45
